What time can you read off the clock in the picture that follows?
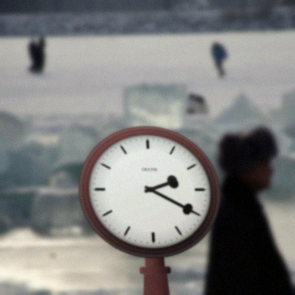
2:20
